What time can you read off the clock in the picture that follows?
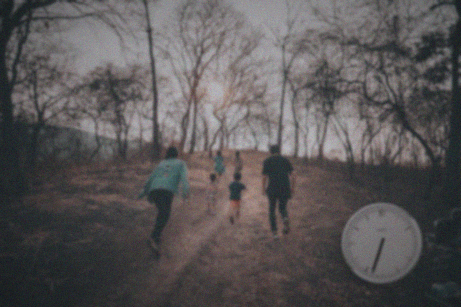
6:33
